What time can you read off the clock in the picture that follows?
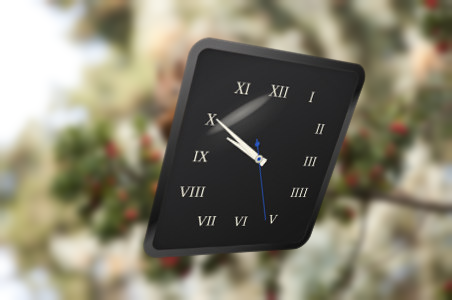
9:50:26
